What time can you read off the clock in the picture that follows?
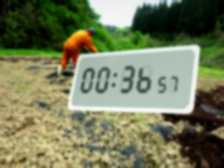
0:36:57
